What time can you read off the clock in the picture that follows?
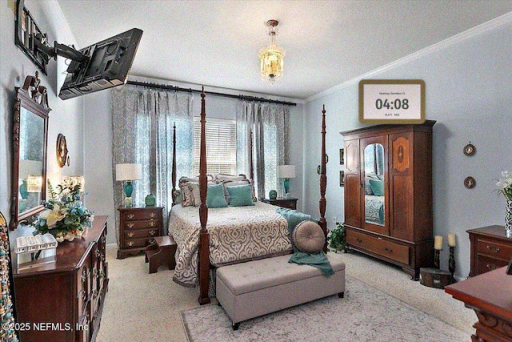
4:08
